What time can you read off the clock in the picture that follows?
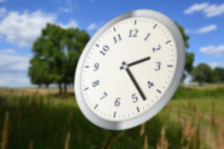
2:23
